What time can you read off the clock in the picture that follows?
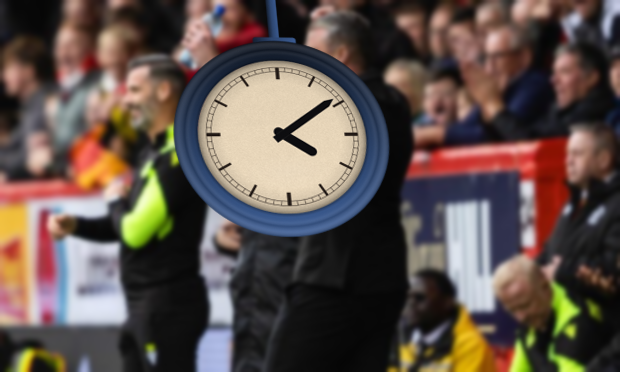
4:09
